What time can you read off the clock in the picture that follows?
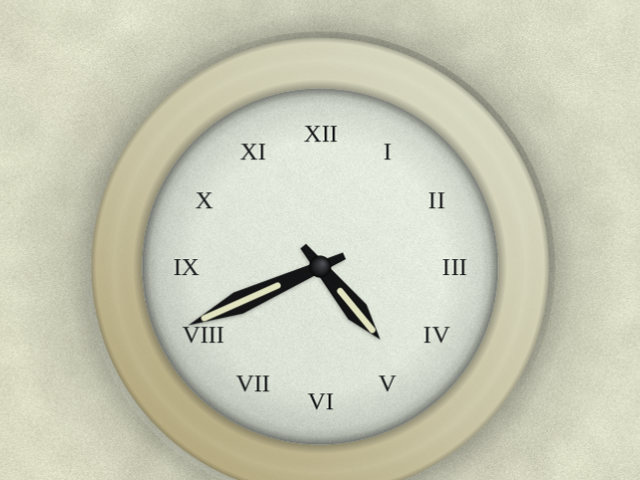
4:41
